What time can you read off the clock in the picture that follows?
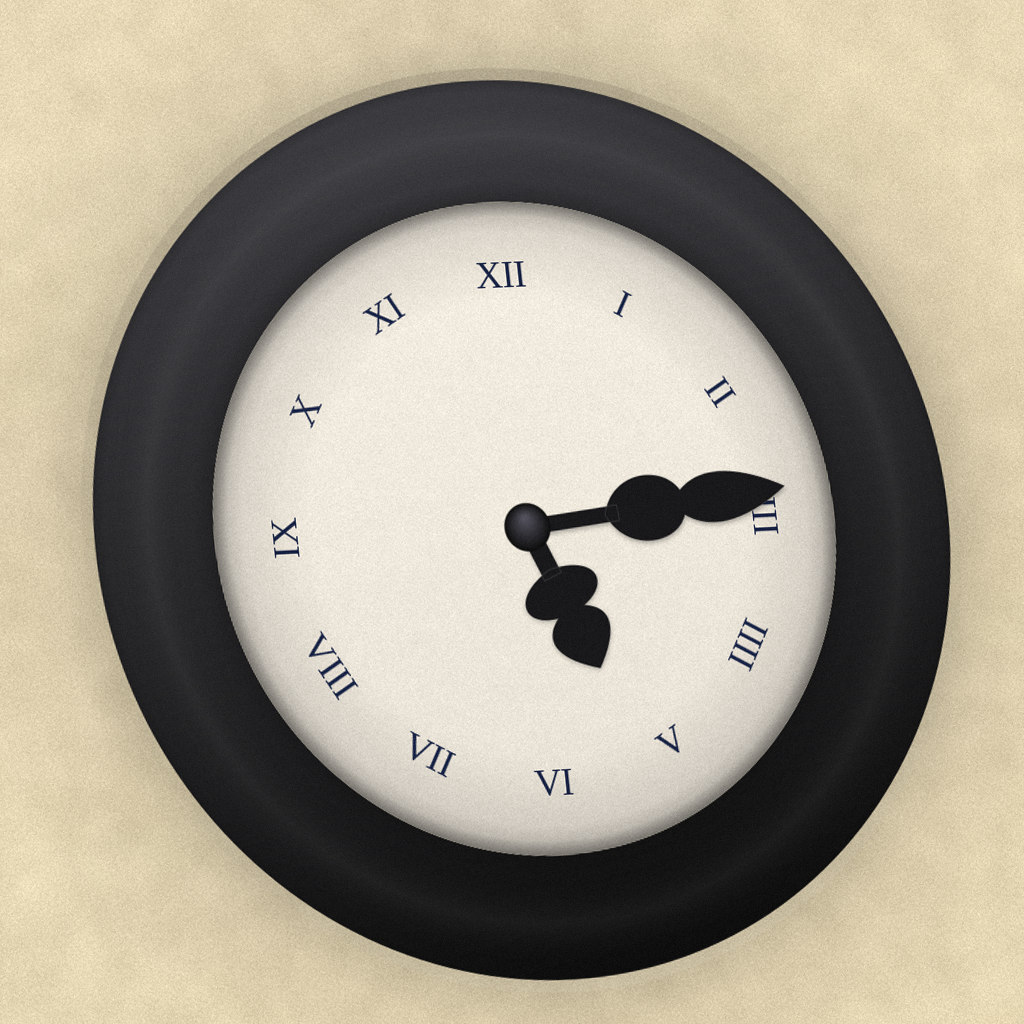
5:14
